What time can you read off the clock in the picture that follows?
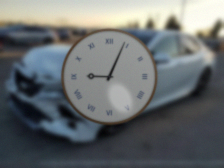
9:04
